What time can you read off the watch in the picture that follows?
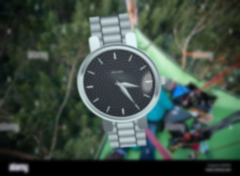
3:25
